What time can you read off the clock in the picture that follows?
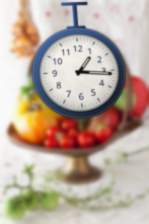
1:16
